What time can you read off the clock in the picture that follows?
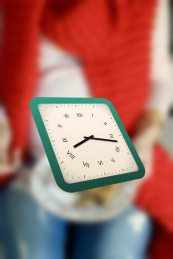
8:17
